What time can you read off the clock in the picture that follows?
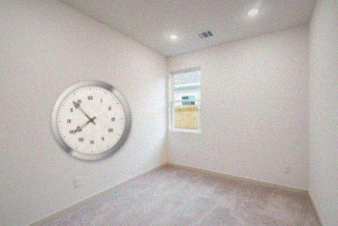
7:53
